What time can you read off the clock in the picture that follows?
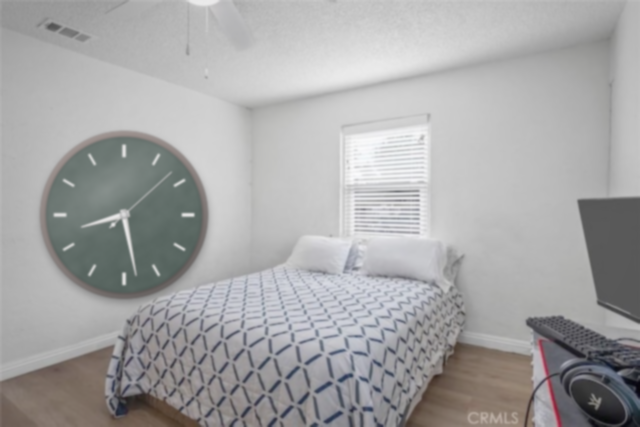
8:28:08
